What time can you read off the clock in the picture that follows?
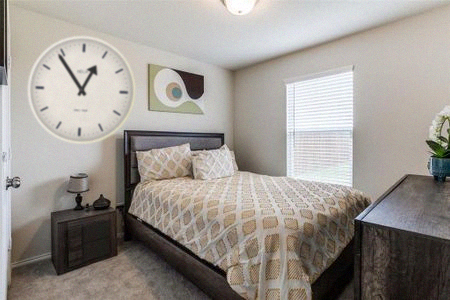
12:54
